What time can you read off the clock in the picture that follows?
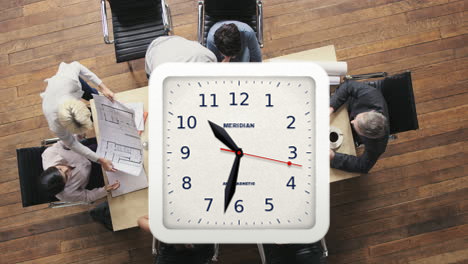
10:32:17
